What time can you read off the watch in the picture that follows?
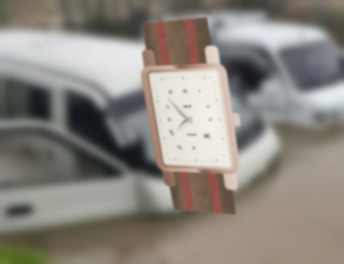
7:53
